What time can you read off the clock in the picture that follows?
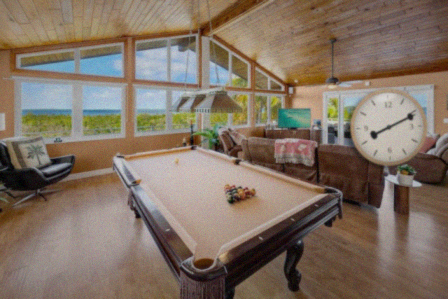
8:11
